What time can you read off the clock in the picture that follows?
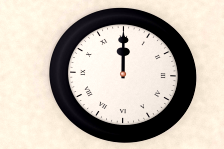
12:00
